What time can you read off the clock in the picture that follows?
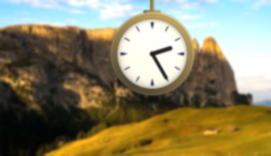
2:25
